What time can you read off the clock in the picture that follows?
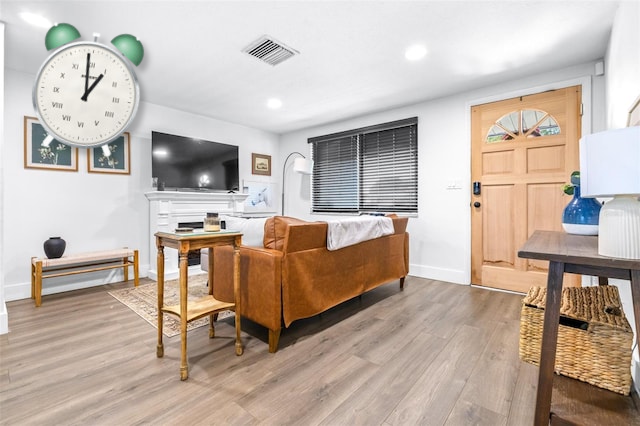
12:59
